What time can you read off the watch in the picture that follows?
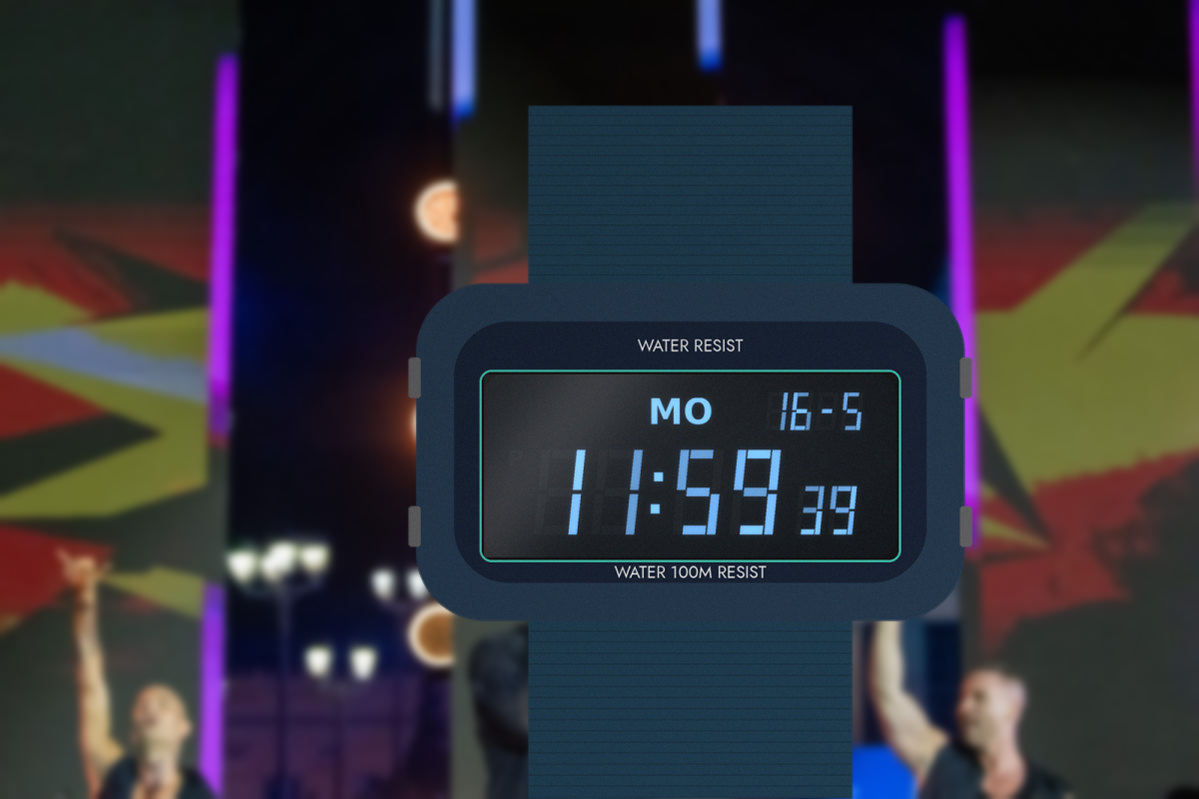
11:59:39
